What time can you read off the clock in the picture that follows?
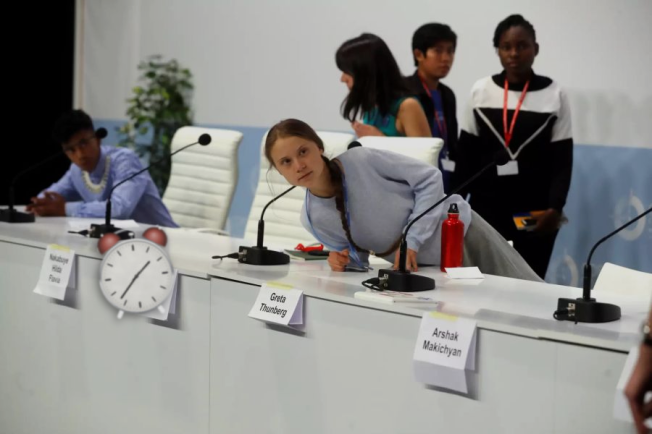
1:37
